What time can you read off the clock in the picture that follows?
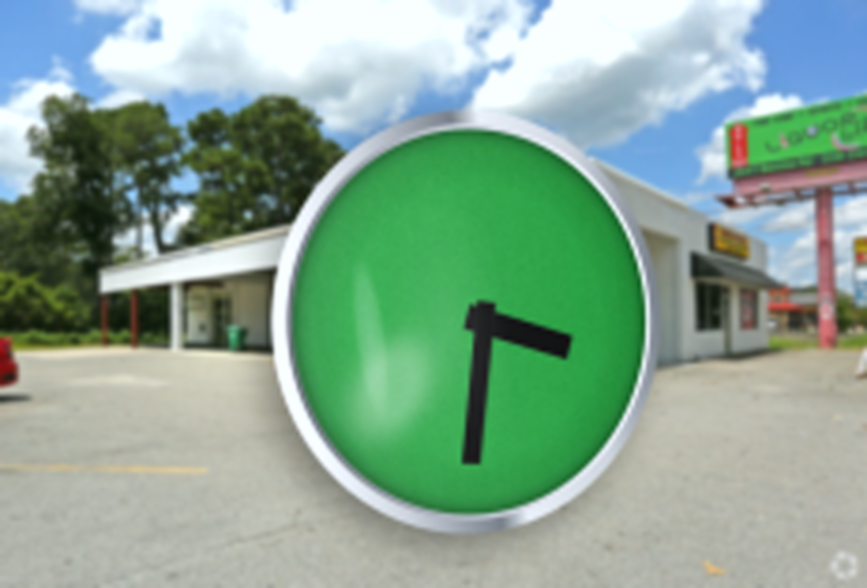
3:31
